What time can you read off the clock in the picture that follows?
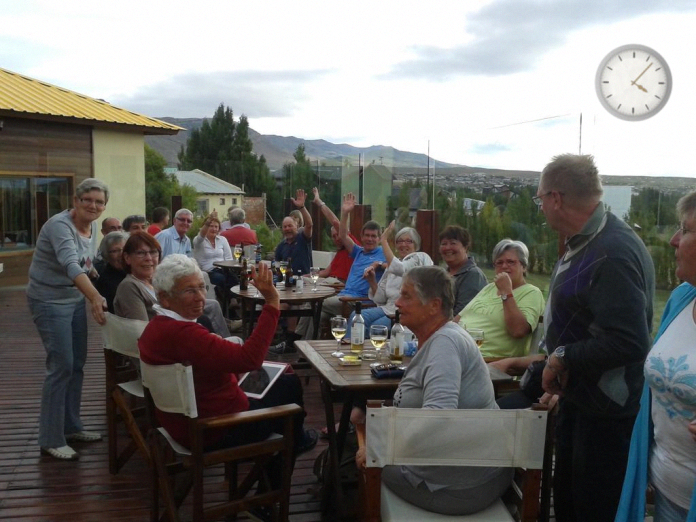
4:07
